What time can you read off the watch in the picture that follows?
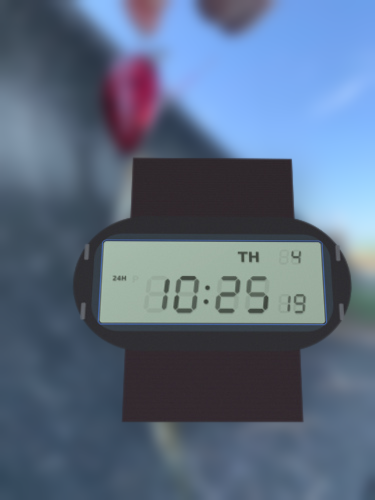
10:25:19
